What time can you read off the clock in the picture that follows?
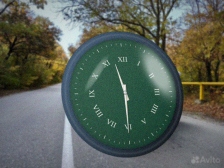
11:30
